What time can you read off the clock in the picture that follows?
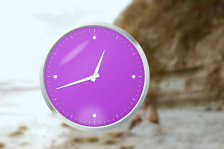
12:42
